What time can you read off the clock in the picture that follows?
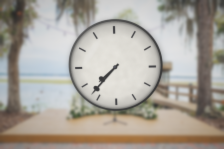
7:37
